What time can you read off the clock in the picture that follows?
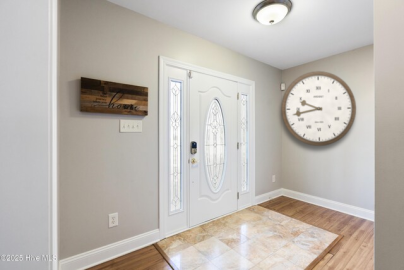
9:43
